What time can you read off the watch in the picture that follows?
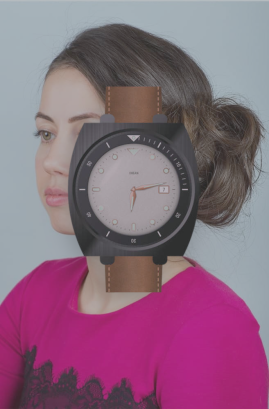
6:13
